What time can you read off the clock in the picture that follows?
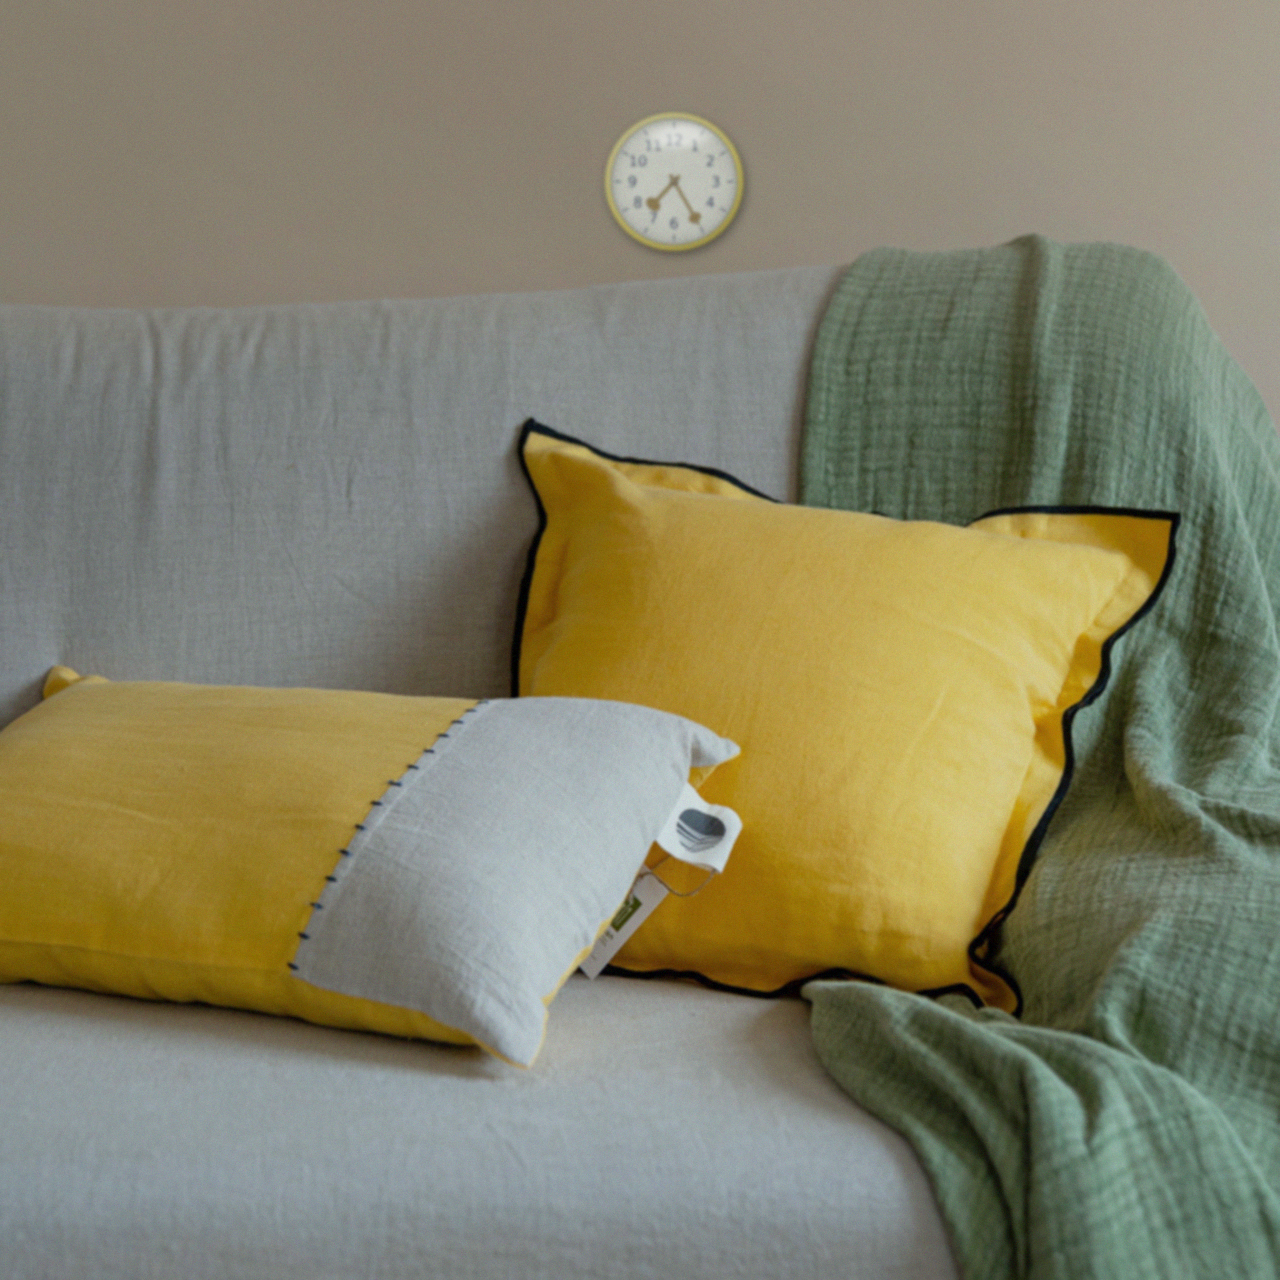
7:25
